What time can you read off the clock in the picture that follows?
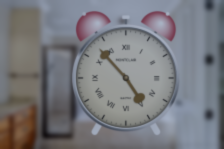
4:53
